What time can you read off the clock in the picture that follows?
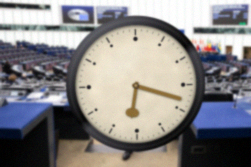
6:18
